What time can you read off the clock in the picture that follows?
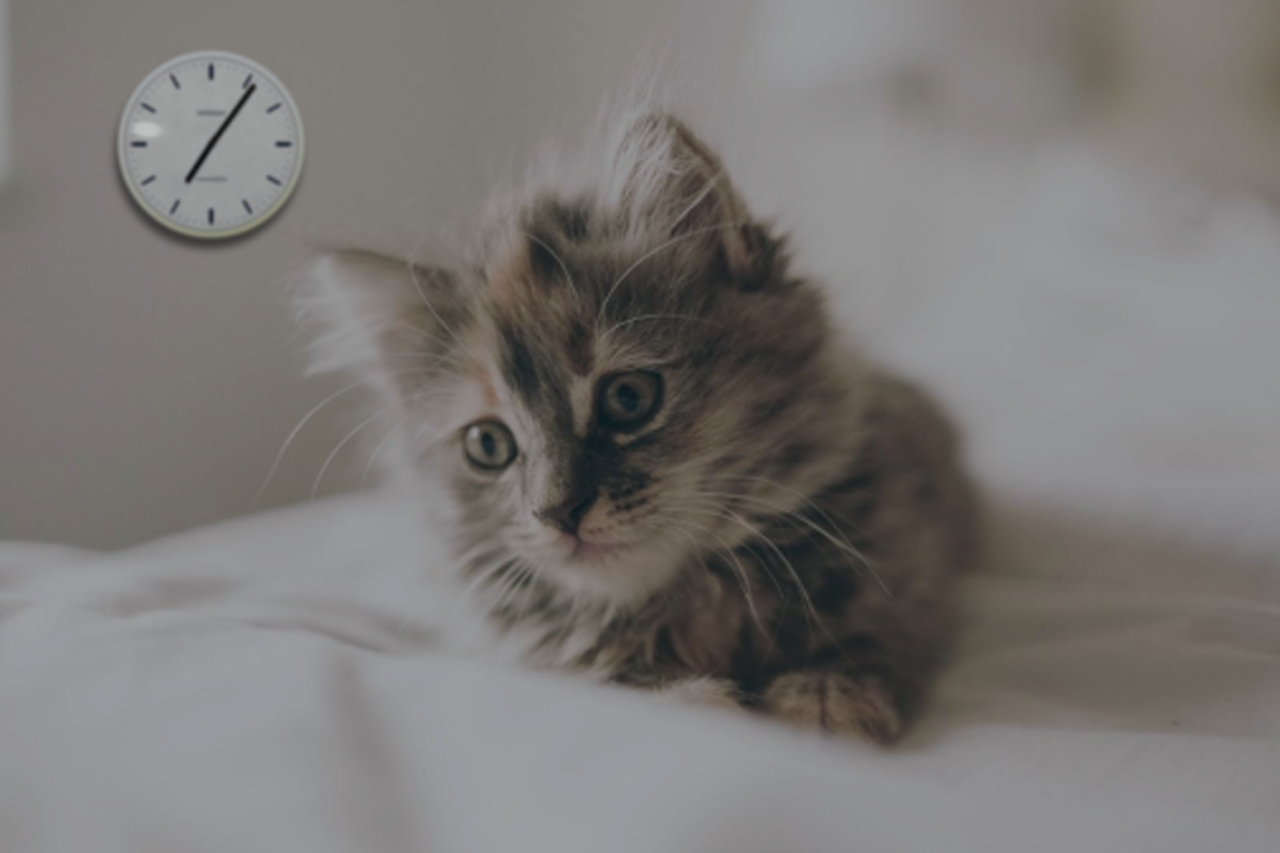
7:06
